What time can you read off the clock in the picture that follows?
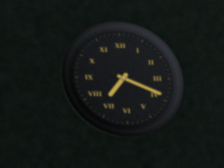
7:19
